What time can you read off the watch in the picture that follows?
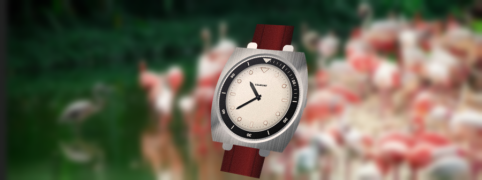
10:39
